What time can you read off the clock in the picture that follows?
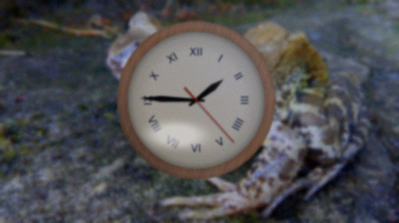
1:45:23
